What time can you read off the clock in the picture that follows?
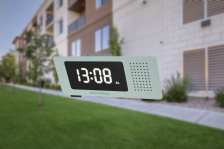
13:08
